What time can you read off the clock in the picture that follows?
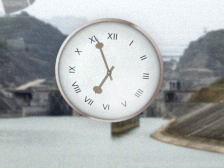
6:56
